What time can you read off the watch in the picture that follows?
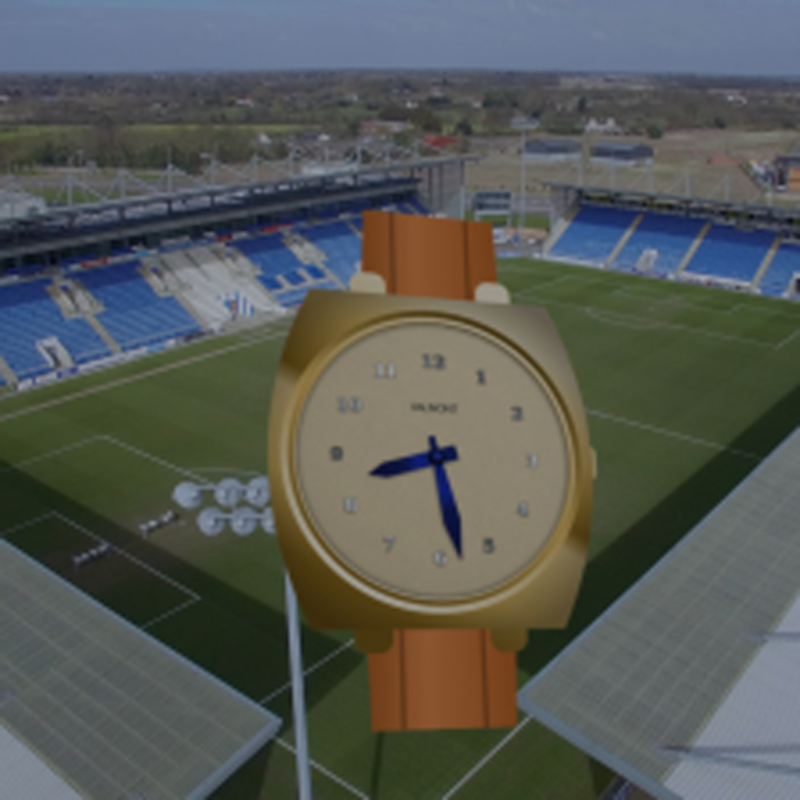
8:28
